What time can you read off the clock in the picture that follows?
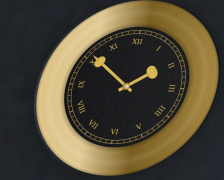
1:51
